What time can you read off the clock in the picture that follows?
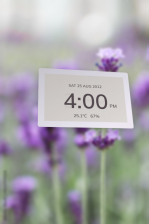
4:00
